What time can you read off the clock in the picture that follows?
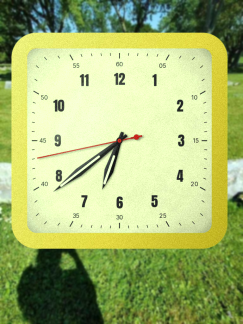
6:38:43
